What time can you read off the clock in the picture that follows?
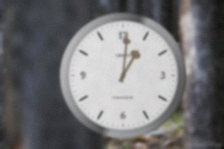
1:01
